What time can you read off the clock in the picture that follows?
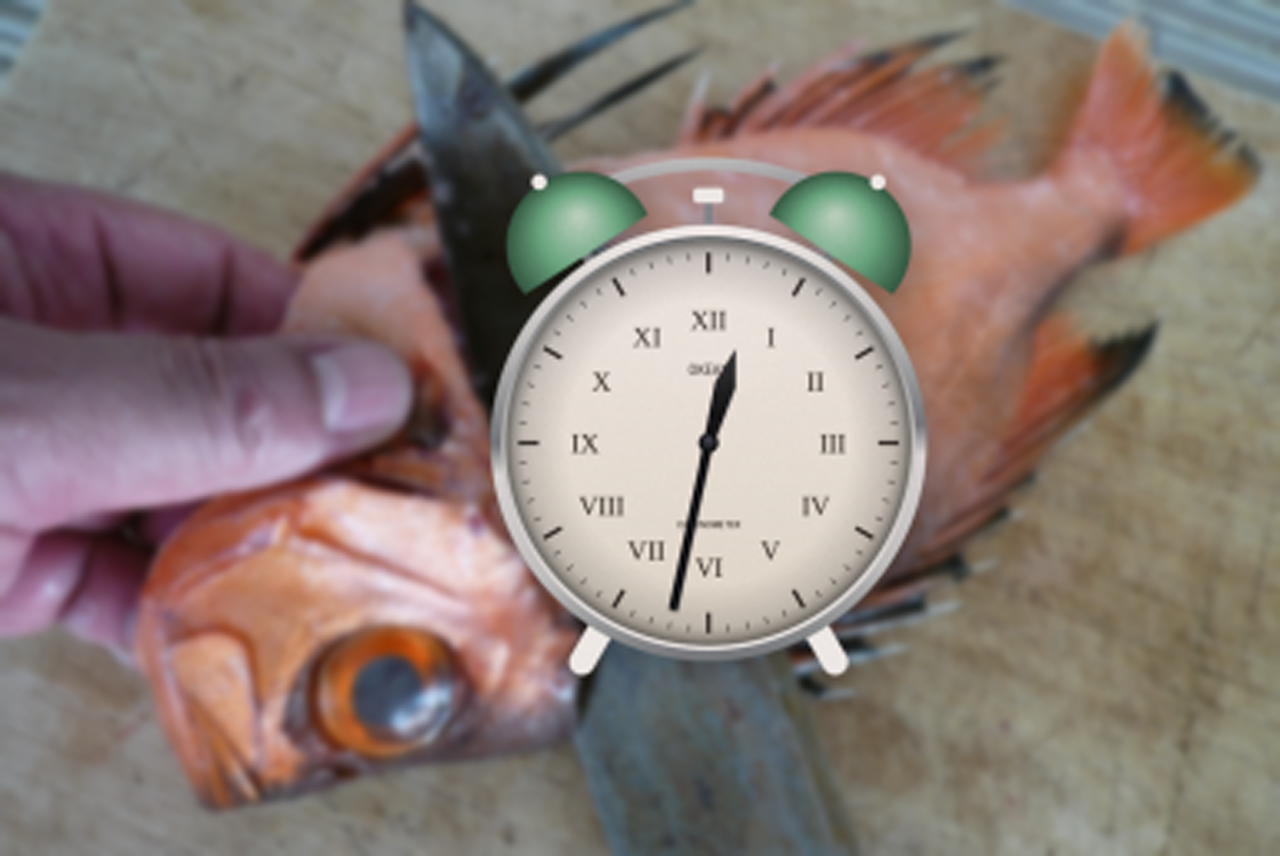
12:32
